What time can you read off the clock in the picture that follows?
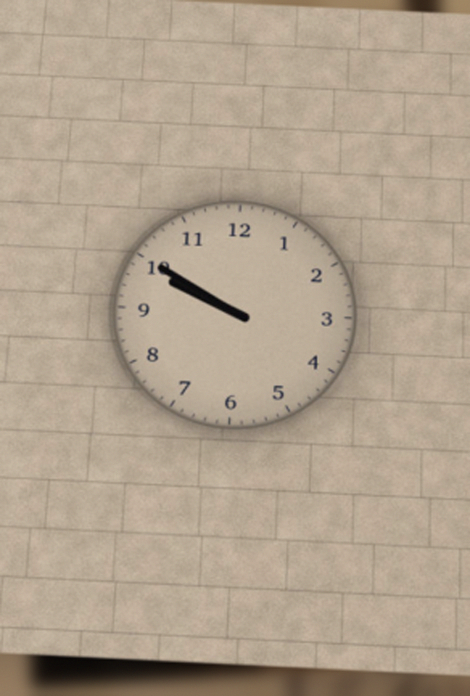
9:50
